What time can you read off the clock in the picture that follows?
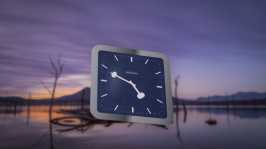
4:49
